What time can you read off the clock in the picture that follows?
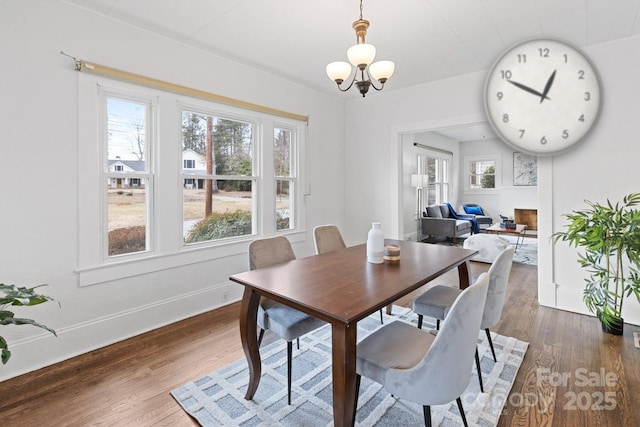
12:49
